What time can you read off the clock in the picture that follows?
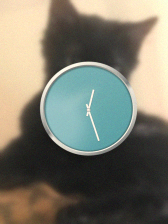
12:27
